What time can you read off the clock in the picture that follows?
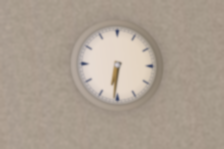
6:31
